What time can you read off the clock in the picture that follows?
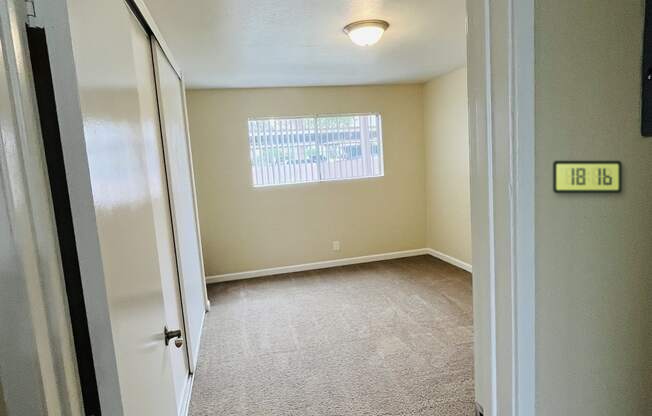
18:16
